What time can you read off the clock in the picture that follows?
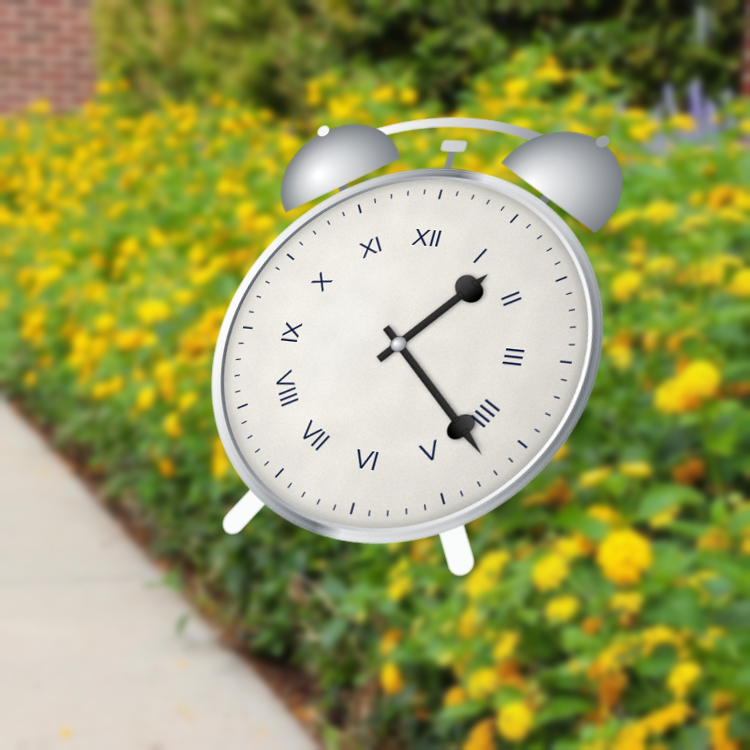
1:22
